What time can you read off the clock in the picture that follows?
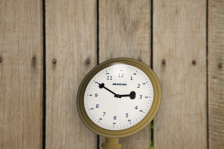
2:50
